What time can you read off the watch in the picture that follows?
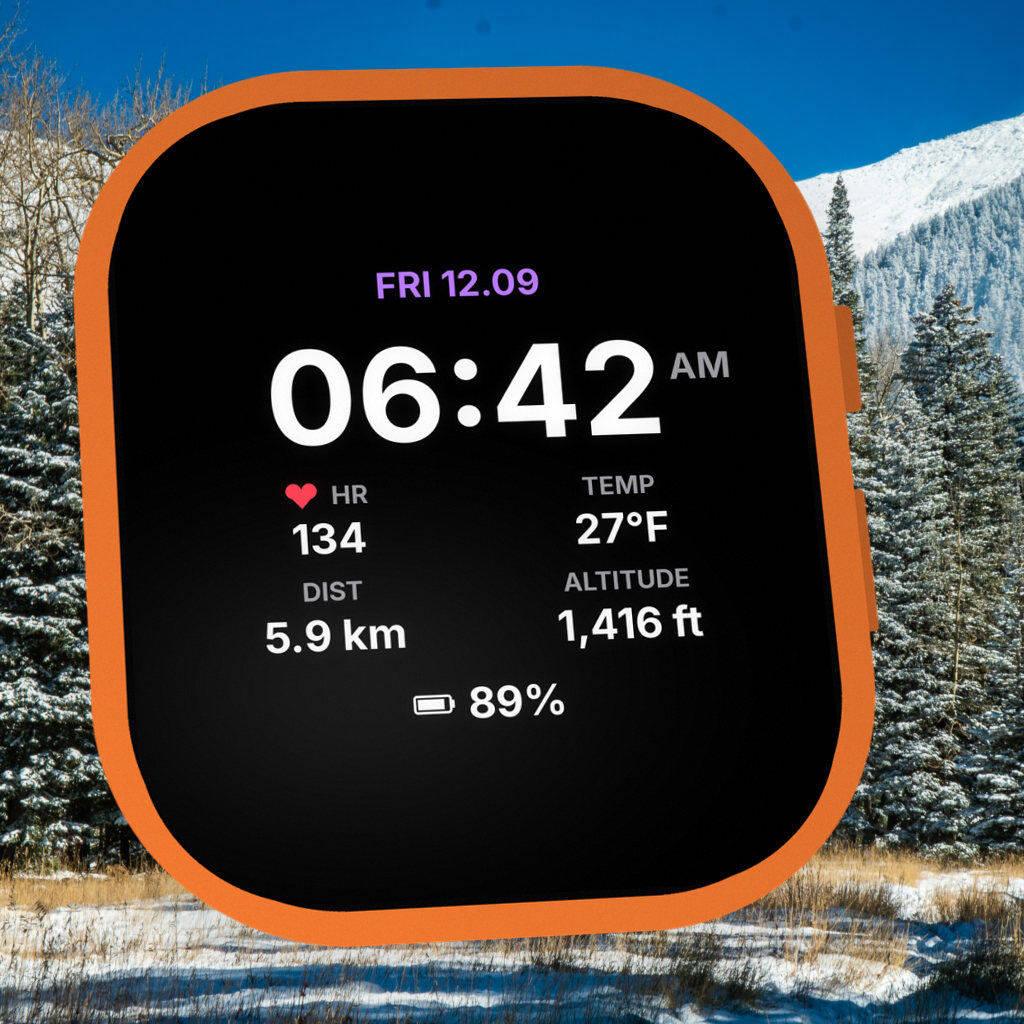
6:42
